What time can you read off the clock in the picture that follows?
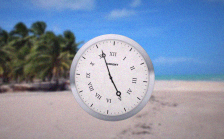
4:56
